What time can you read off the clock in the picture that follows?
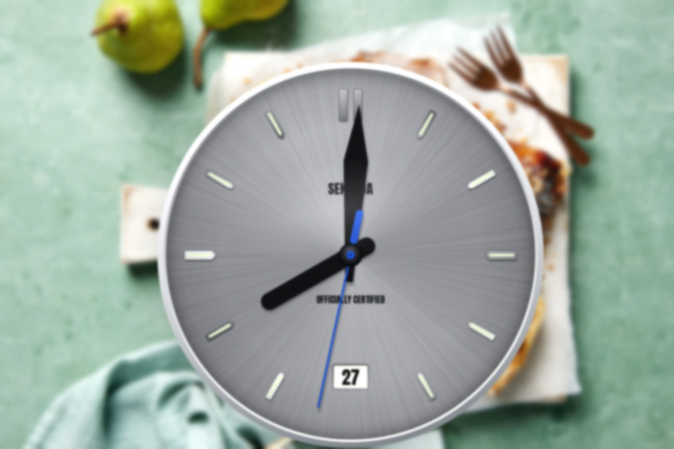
8:00:32
